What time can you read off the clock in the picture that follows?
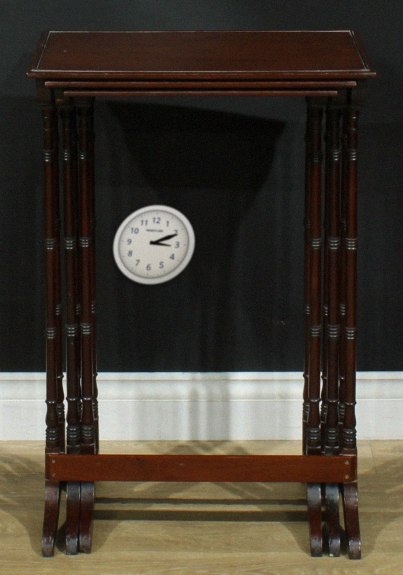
3:11
